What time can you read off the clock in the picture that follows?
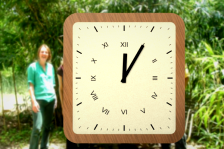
12:05
